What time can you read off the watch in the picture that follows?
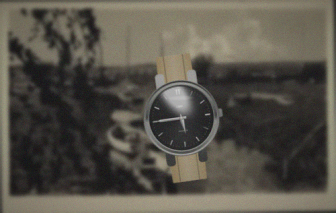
5:45
